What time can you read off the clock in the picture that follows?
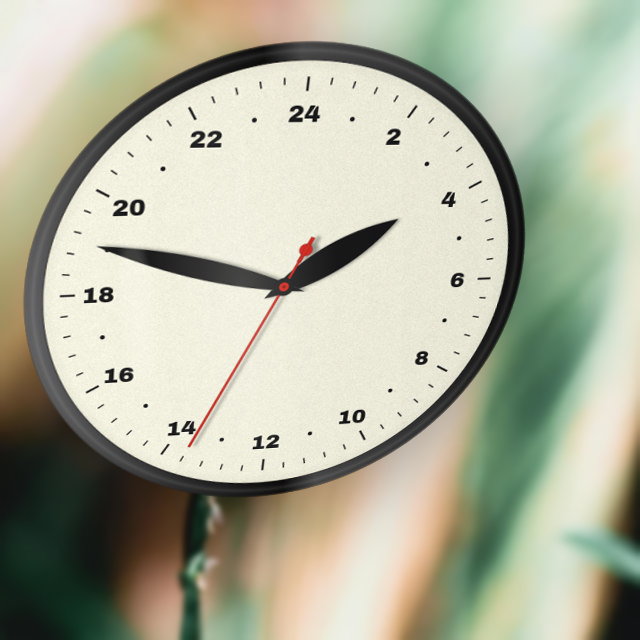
3:47:34
